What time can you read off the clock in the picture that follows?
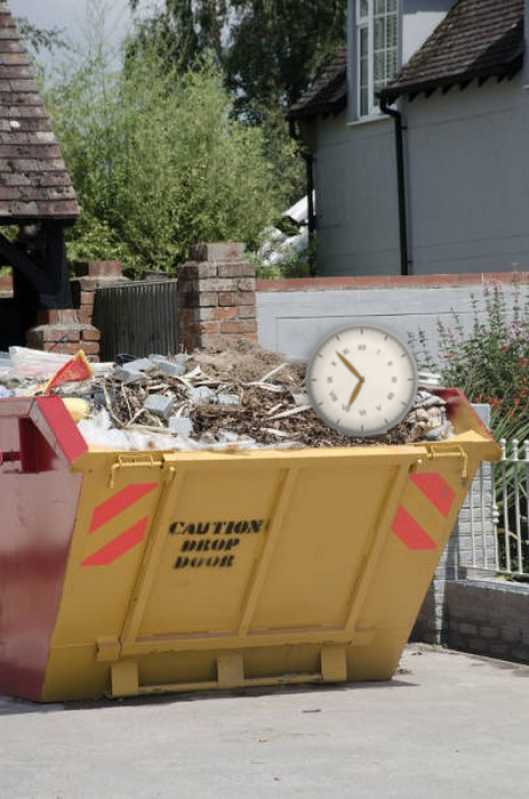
6:53
